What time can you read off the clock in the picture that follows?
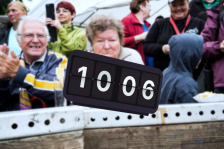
10:06
